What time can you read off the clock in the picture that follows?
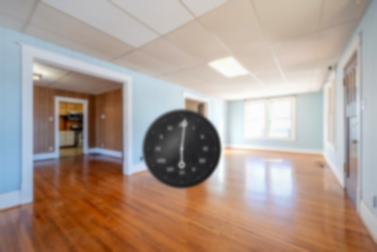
6:01
